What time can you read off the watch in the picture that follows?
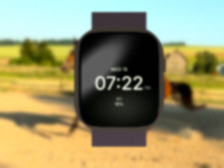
7:22
